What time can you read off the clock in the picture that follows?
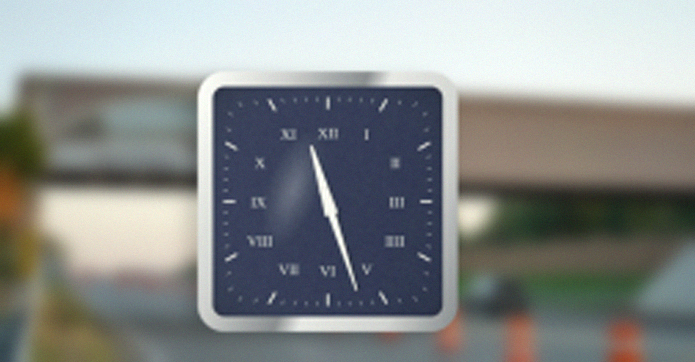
11:27
